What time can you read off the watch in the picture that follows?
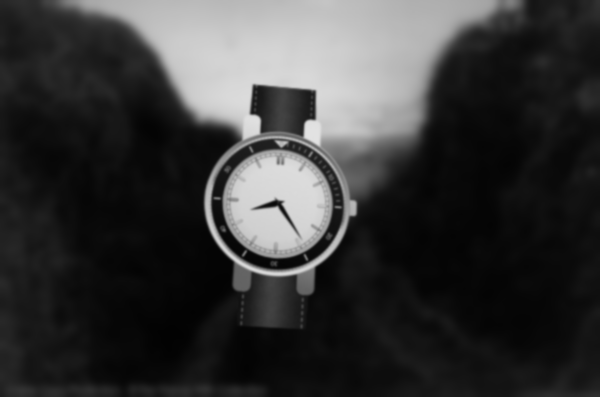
8:24
